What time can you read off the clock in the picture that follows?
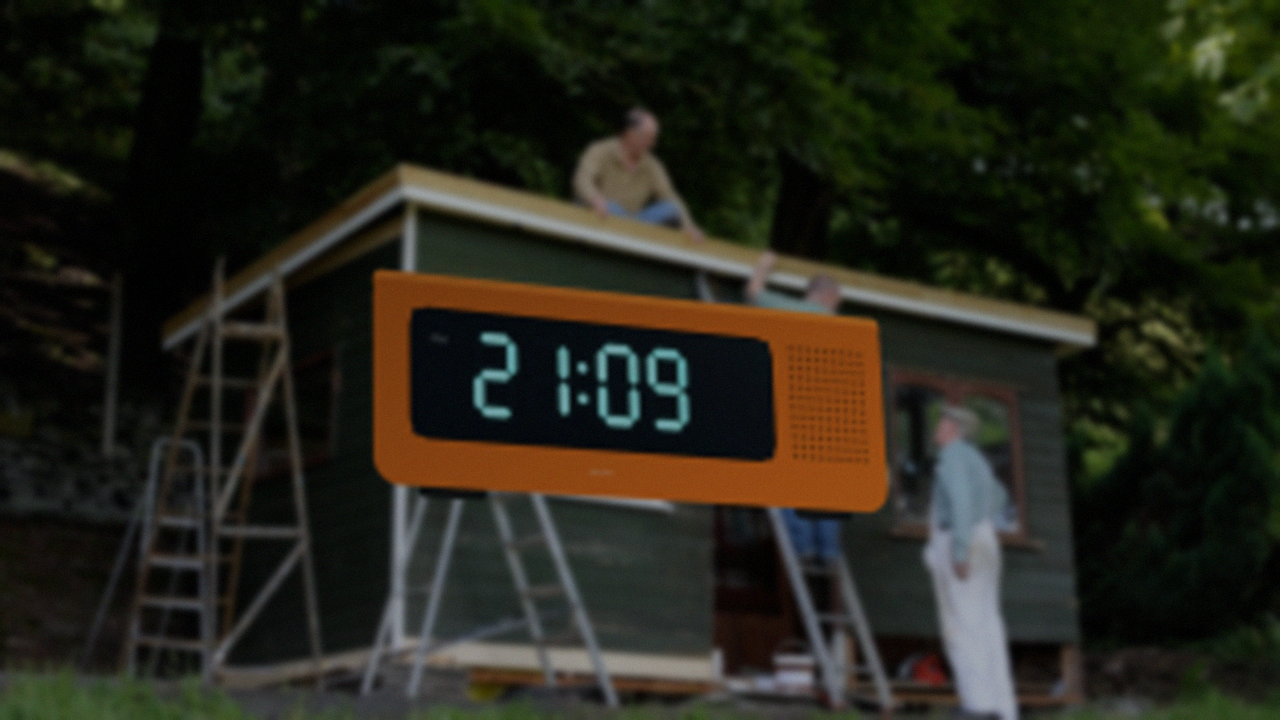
21:09
